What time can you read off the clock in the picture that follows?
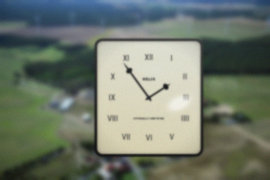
1:54
